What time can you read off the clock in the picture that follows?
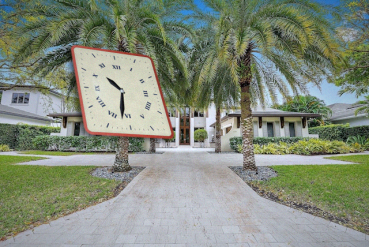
10:32
